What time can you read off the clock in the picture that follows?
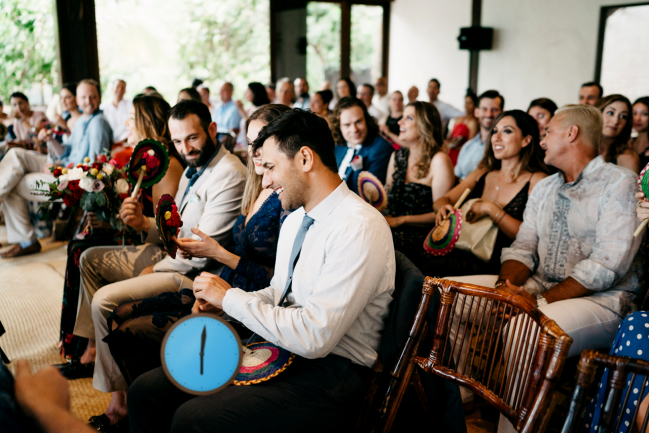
6:01
